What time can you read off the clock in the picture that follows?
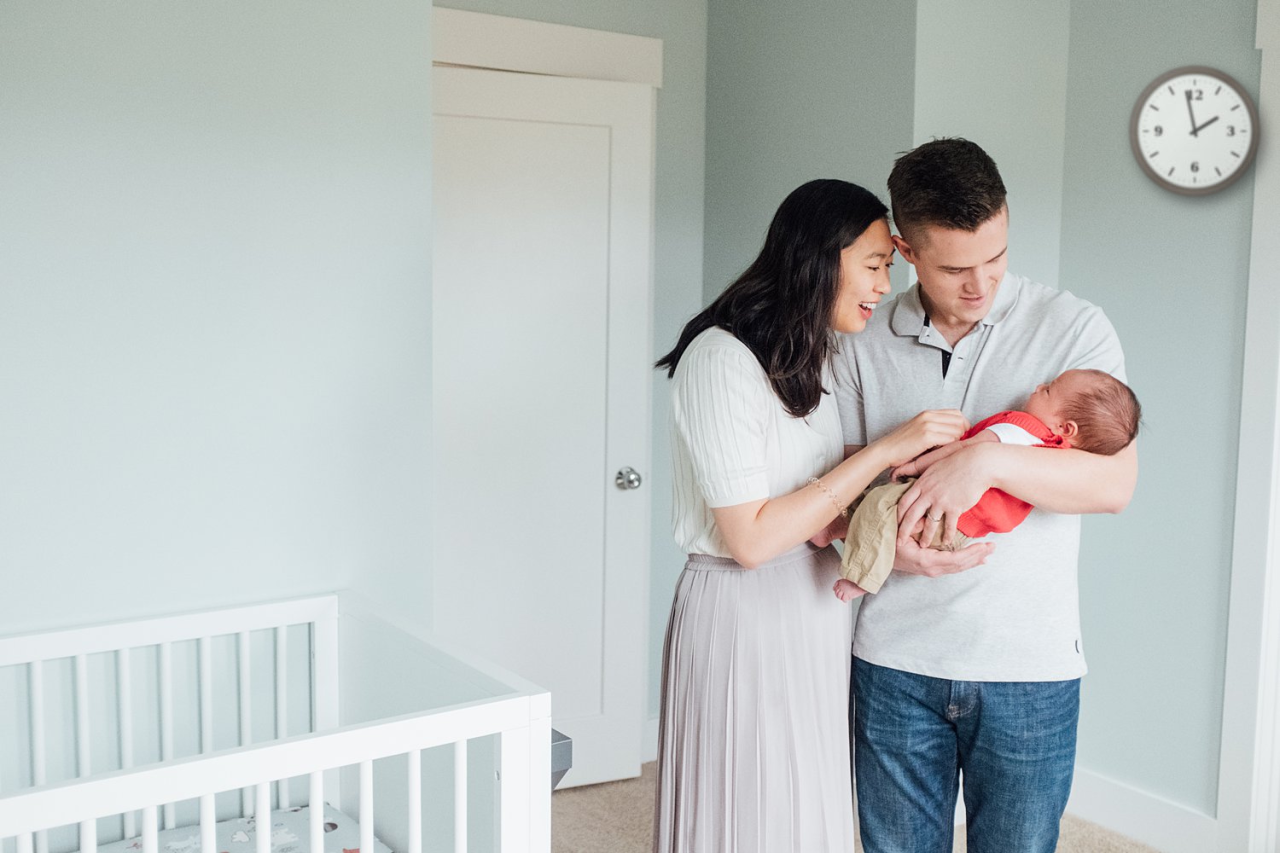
1:58
